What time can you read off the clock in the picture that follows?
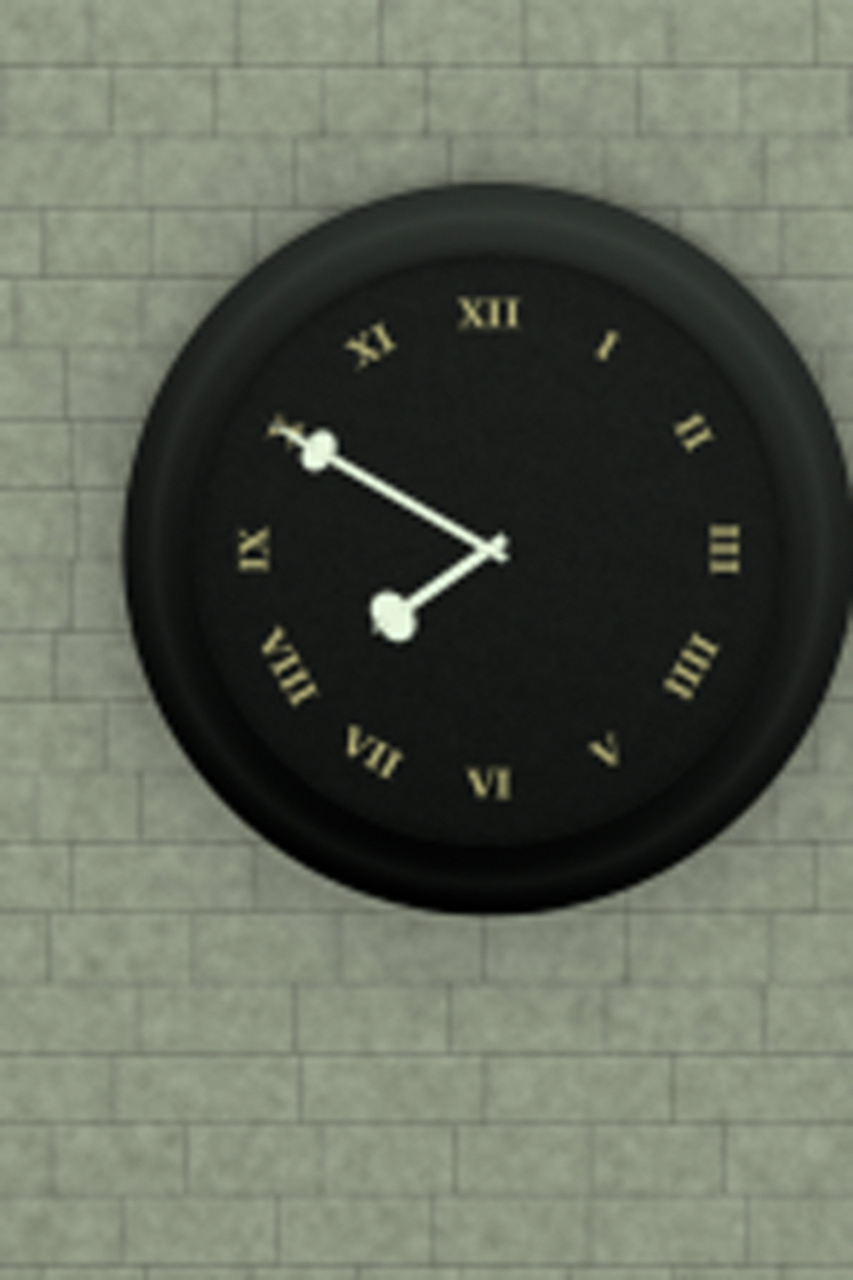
7:50
